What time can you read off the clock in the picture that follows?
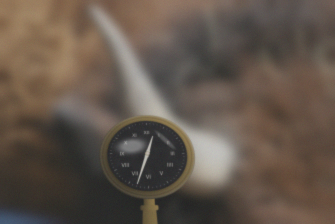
12:33
